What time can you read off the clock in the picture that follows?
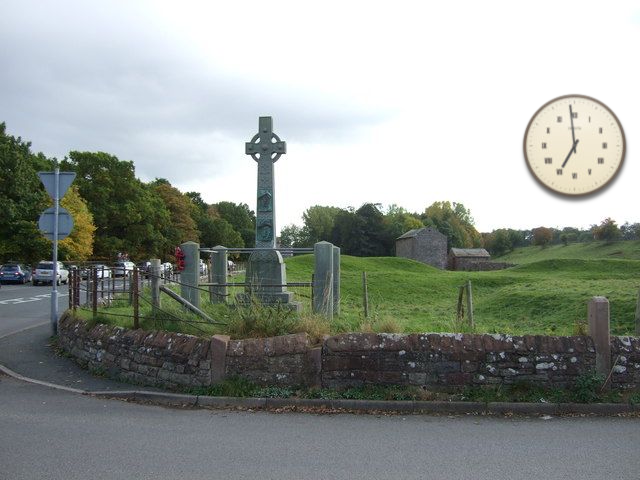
6:59
